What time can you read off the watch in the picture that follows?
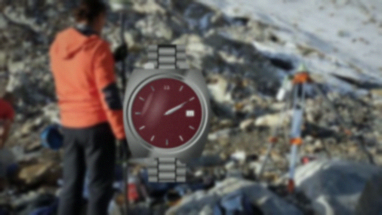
2:10
